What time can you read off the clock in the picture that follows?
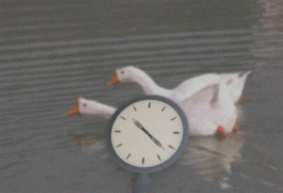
10:22
